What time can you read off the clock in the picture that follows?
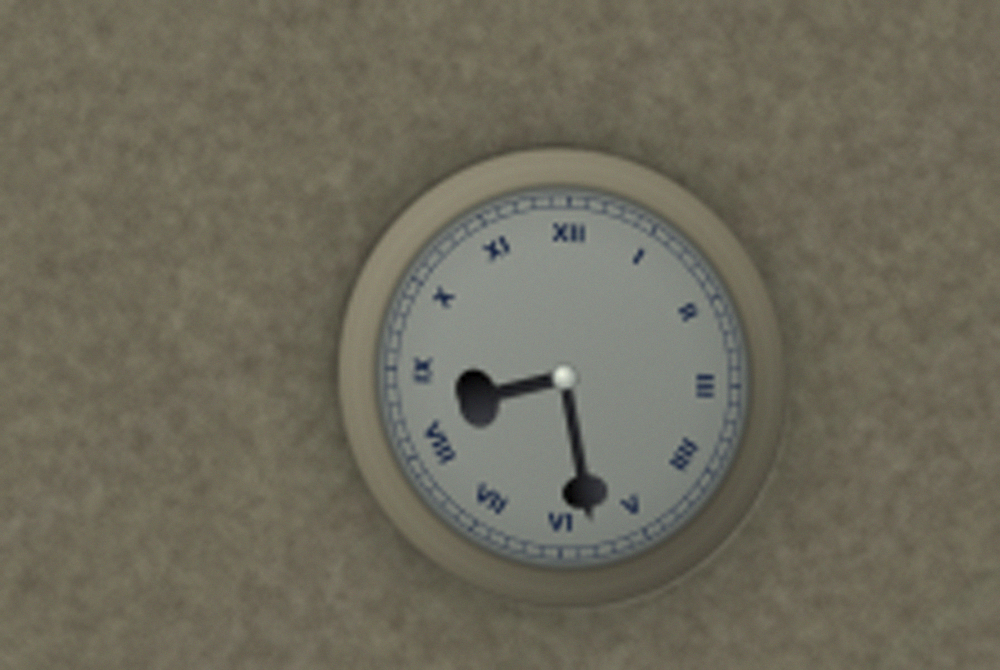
8:28
